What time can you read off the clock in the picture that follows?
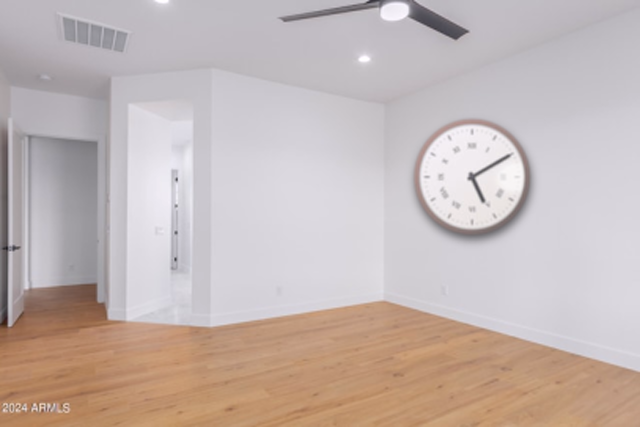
5:10
